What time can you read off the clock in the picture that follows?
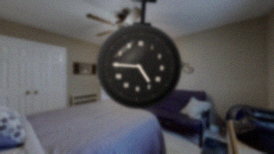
4:45
